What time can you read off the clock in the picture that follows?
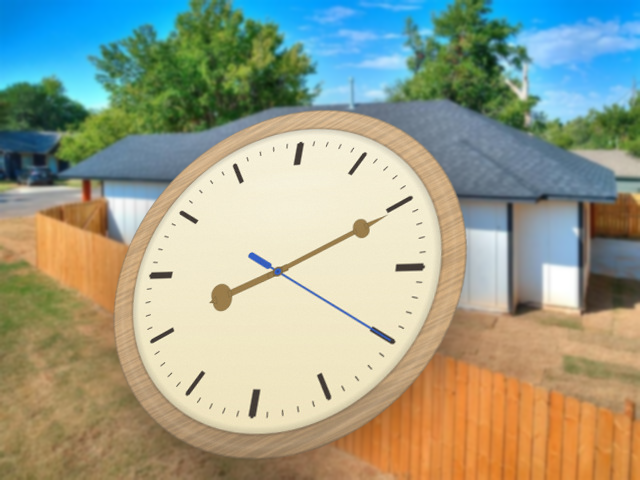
8:10:20
